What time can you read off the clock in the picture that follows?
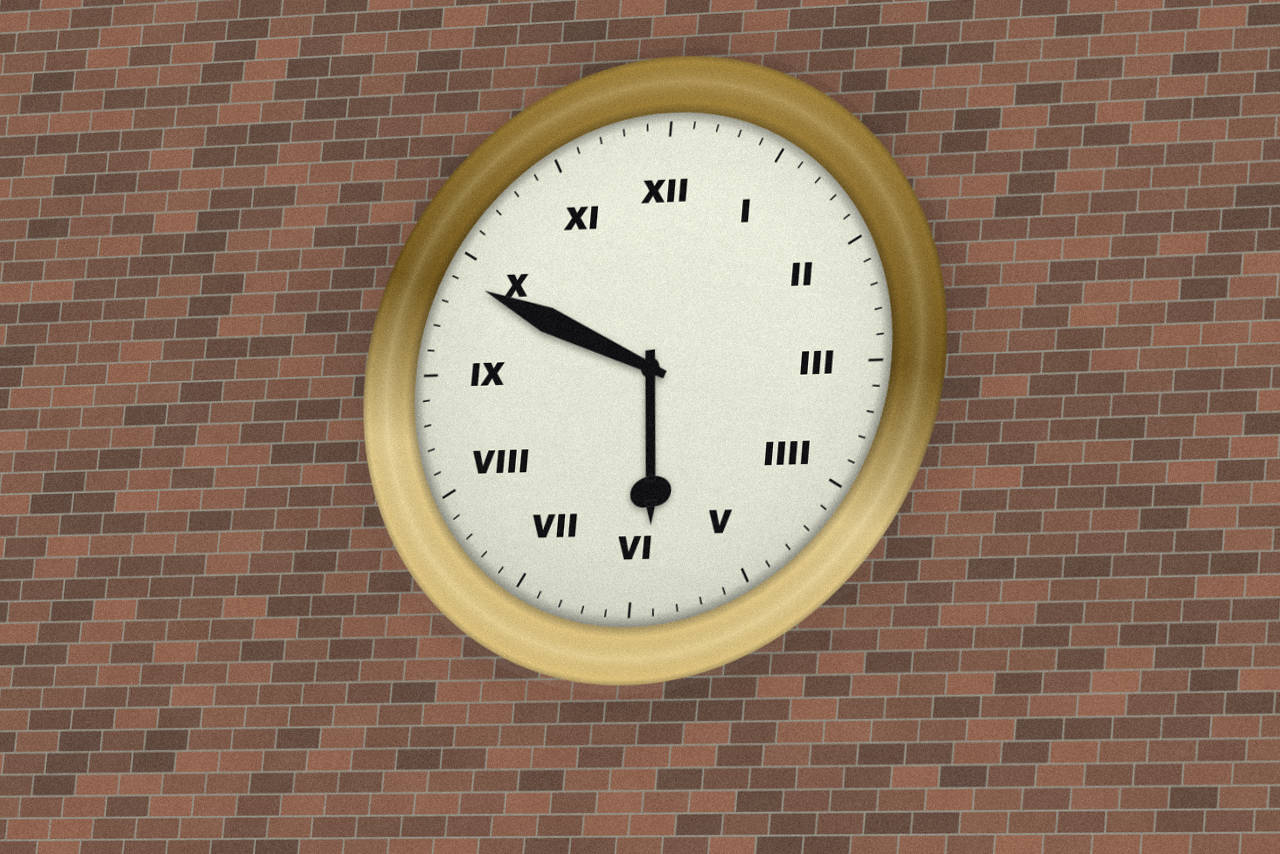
5:49
